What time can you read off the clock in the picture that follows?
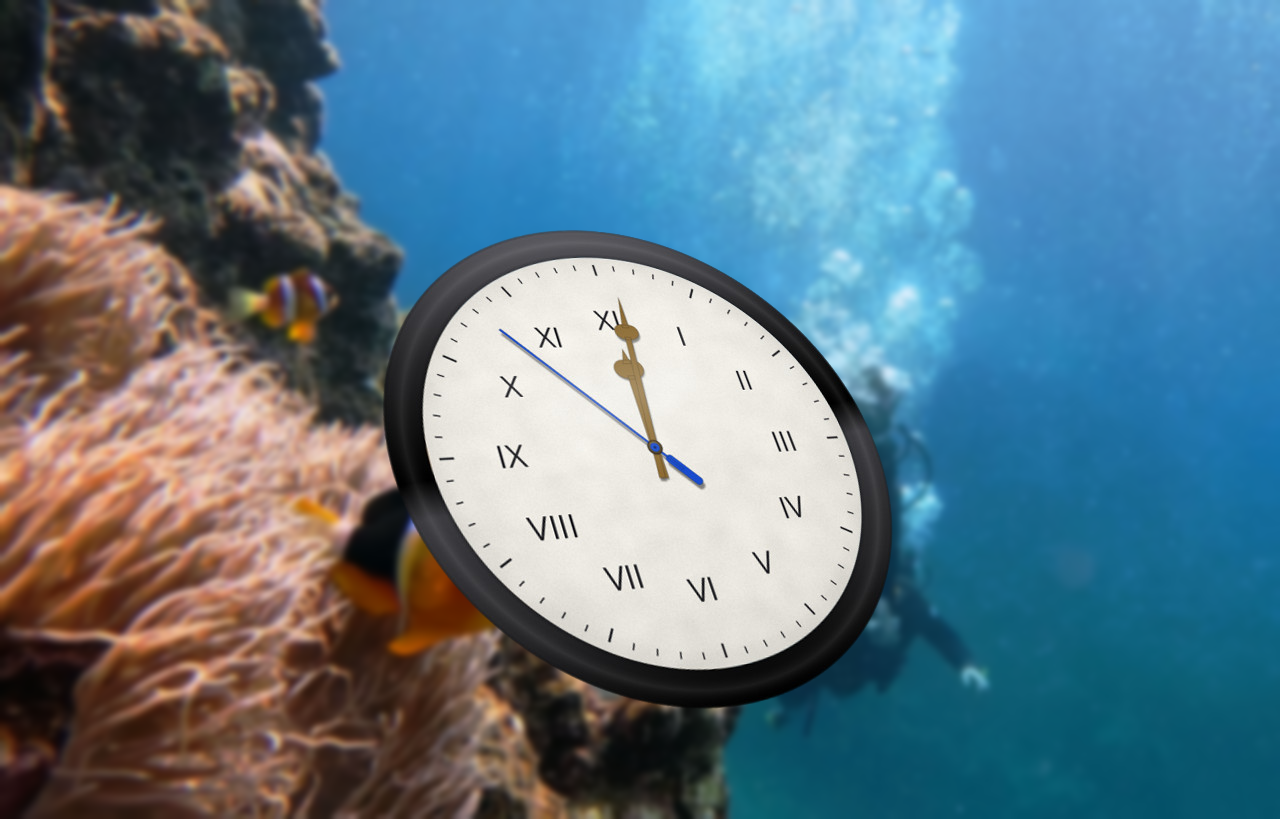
12:00:53
